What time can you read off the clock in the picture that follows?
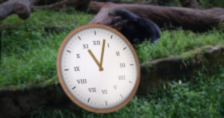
11:03
